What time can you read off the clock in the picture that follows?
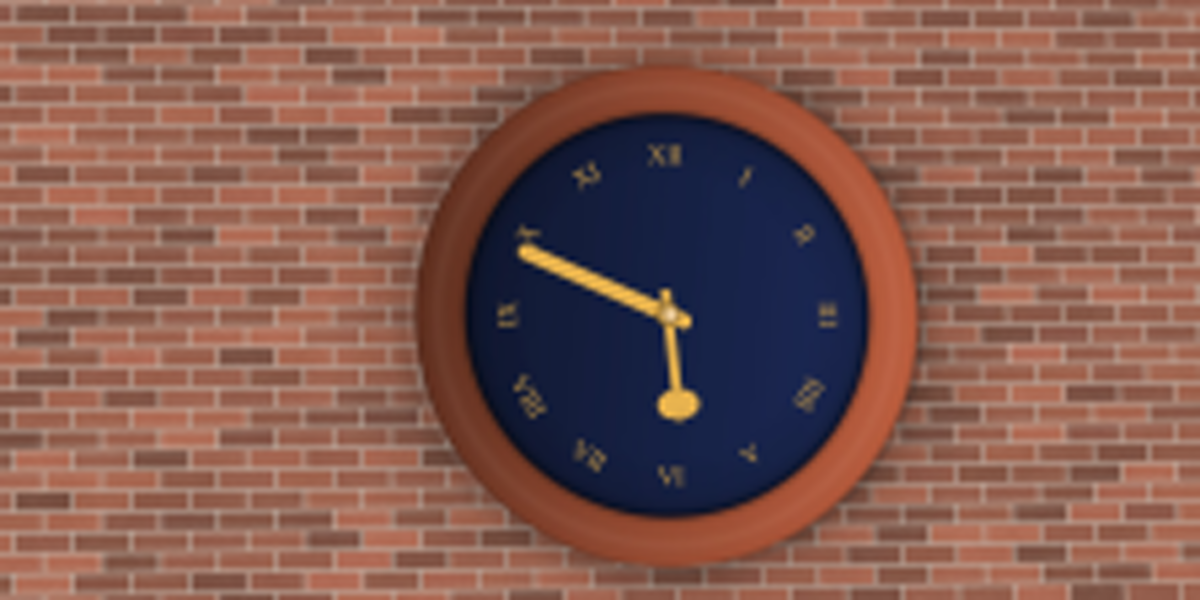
5:49
